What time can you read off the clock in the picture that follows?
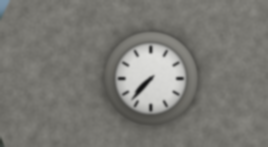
7:37
